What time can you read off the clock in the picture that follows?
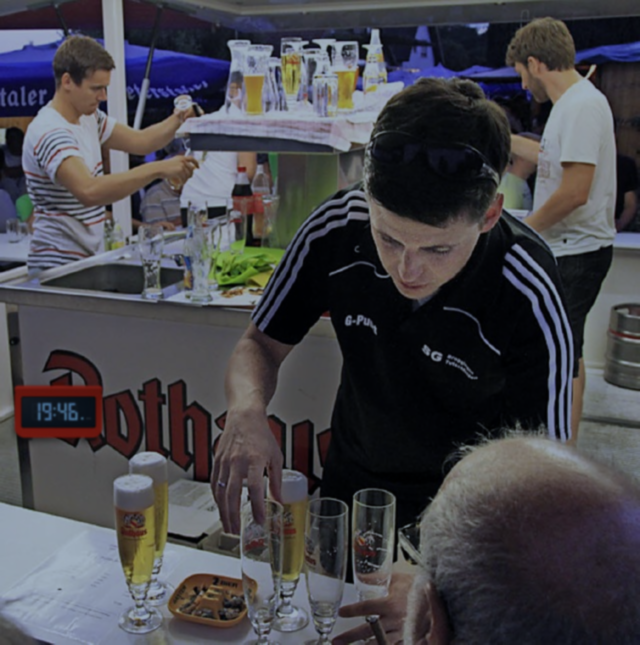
19:46
